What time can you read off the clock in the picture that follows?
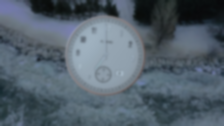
6:59
